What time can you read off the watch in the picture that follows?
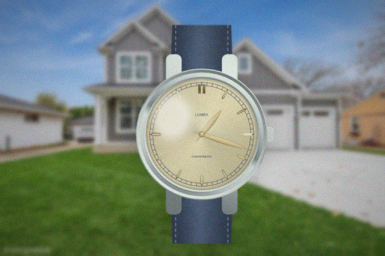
1:18
